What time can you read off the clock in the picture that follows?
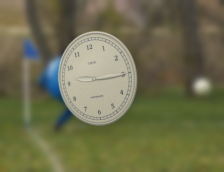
9:15
